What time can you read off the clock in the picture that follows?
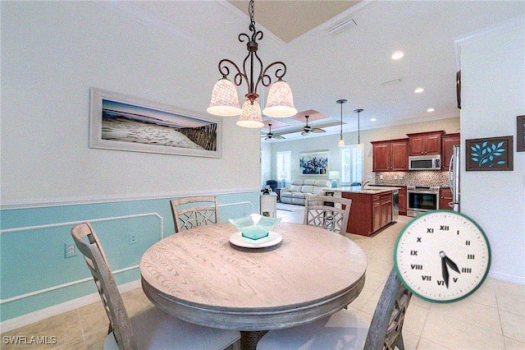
4:28
